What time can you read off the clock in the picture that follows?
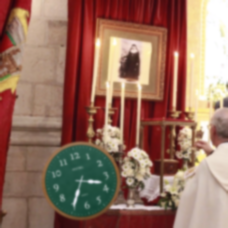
3:35
